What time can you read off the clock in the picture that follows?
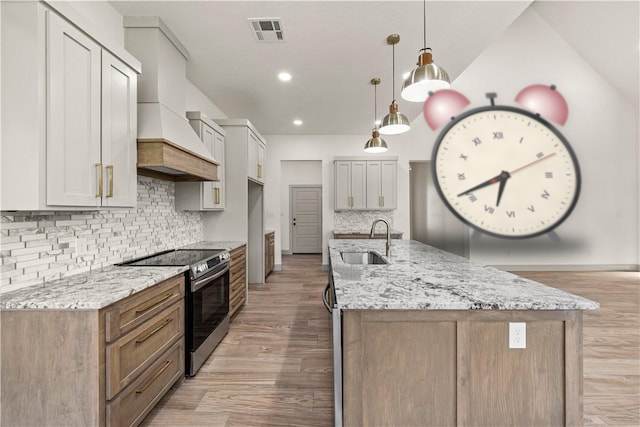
6:41:11
